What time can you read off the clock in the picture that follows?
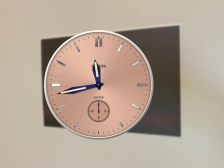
11:43
